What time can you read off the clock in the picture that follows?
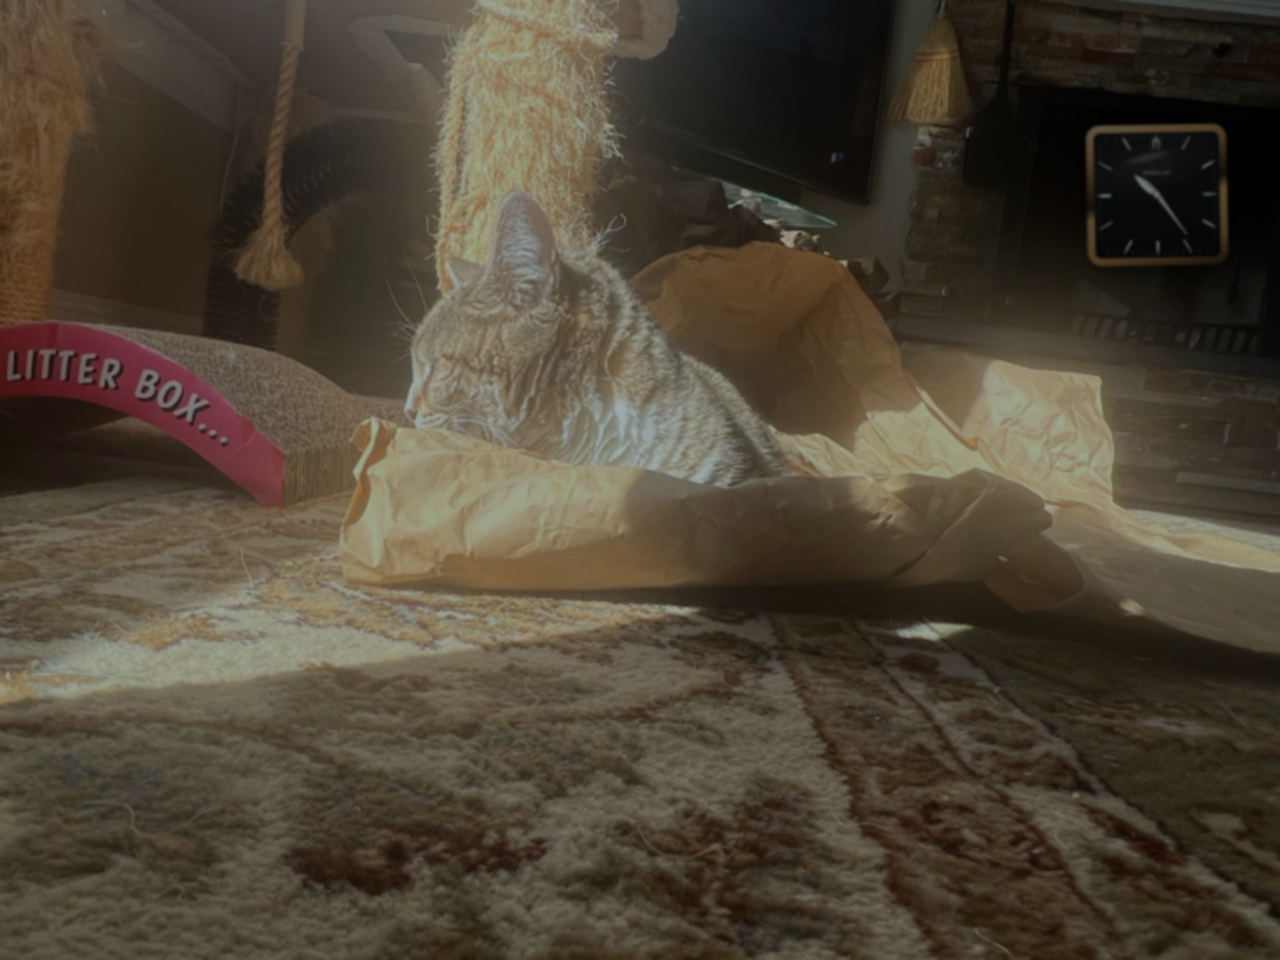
10:24
